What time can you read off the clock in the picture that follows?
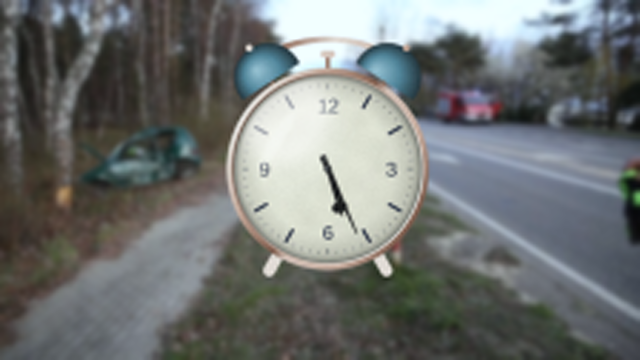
5:26
